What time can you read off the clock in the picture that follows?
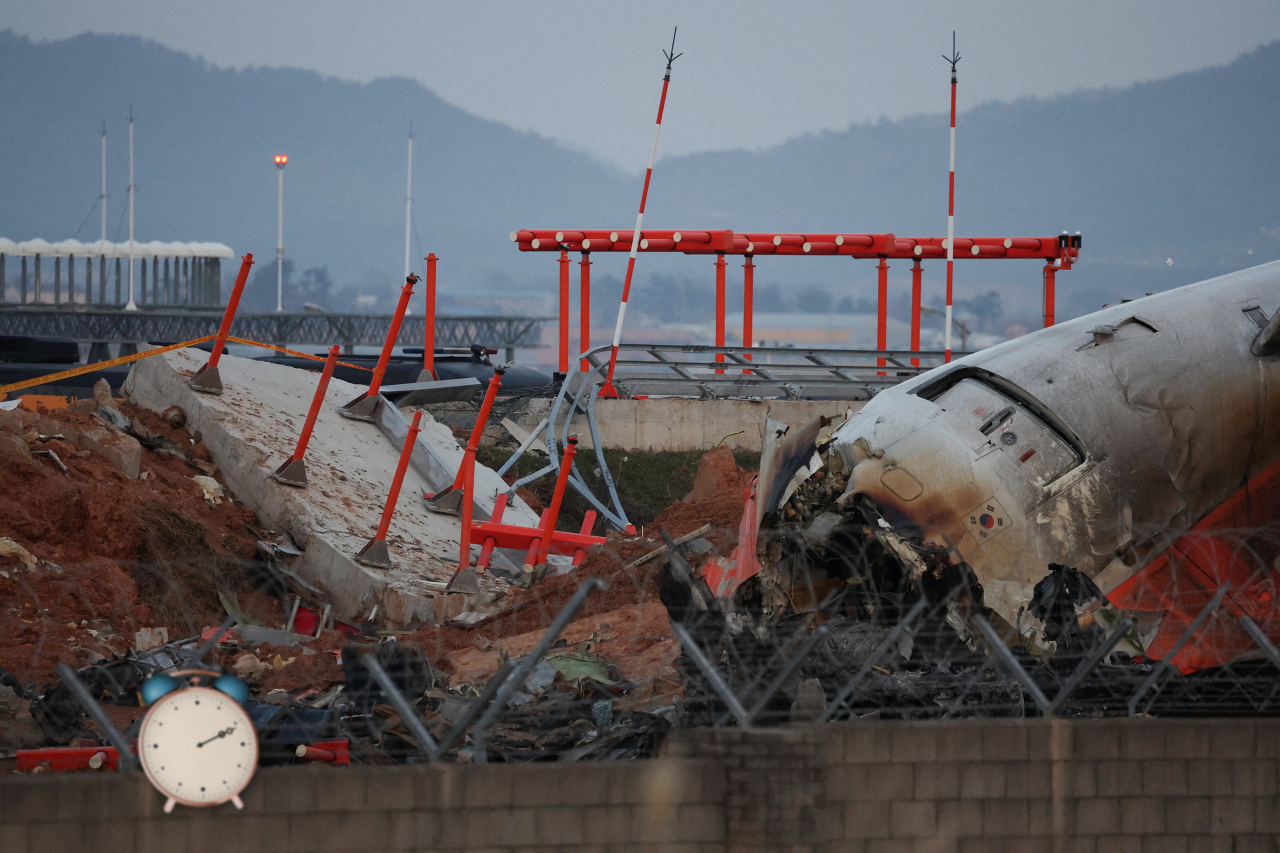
2:11
